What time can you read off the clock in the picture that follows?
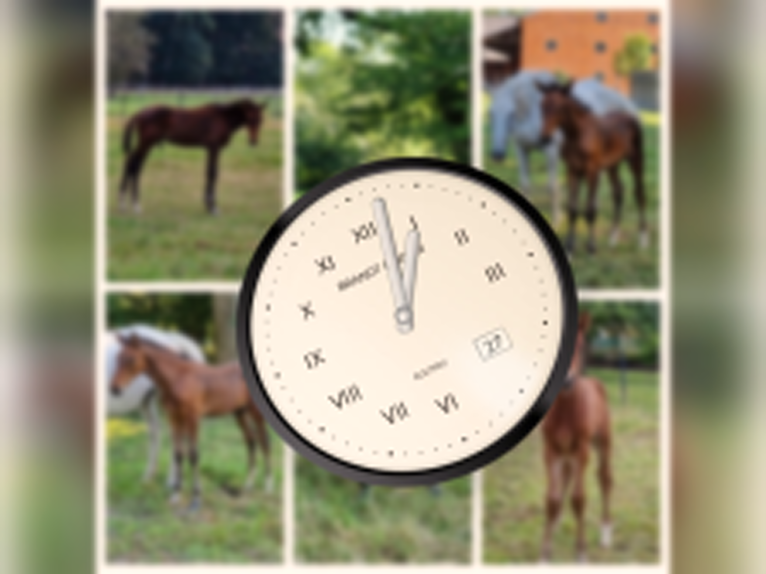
1:02
